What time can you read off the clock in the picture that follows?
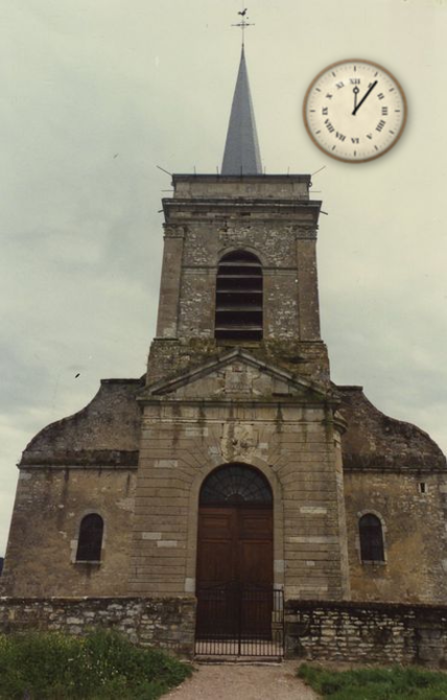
12:06
